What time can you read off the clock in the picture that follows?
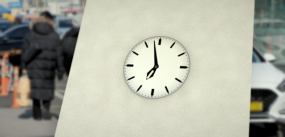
6:58
